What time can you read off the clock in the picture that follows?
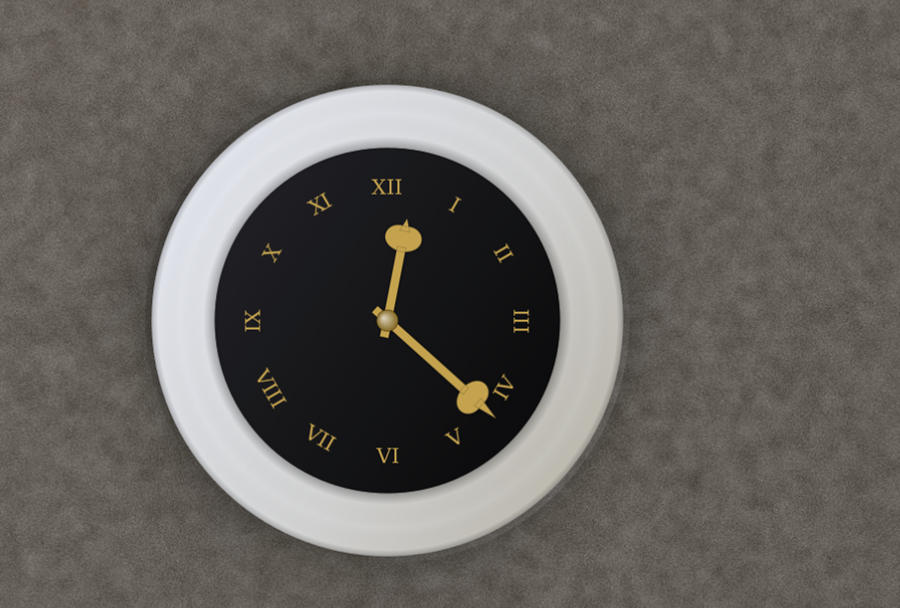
12:22
